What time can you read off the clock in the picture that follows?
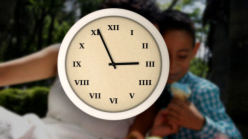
2:56
